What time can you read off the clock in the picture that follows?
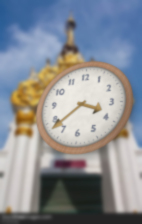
3:38
